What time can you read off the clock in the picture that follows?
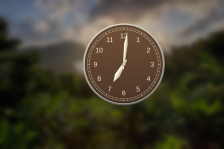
7:01
